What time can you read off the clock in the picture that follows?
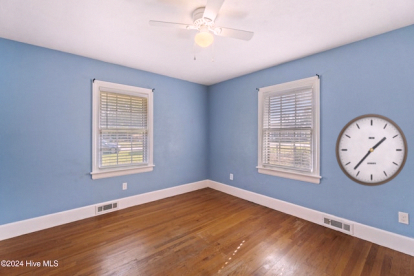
1:37
